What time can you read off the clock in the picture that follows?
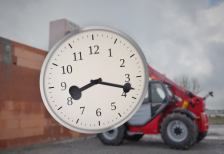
8:18
